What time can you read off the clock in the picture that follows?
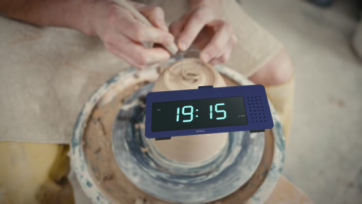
19:15
